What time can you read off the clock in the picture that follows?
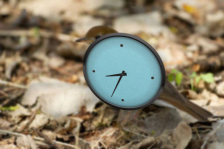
8:34
